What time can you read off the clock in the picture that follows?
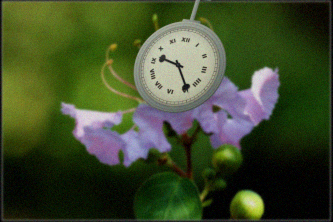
9:24
